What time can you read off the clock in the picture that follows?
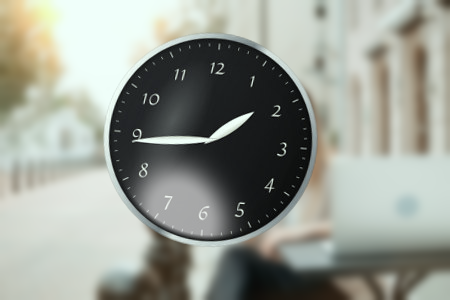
1:44
